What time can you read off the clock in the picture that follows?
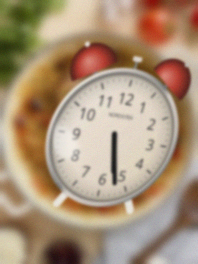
5:27
